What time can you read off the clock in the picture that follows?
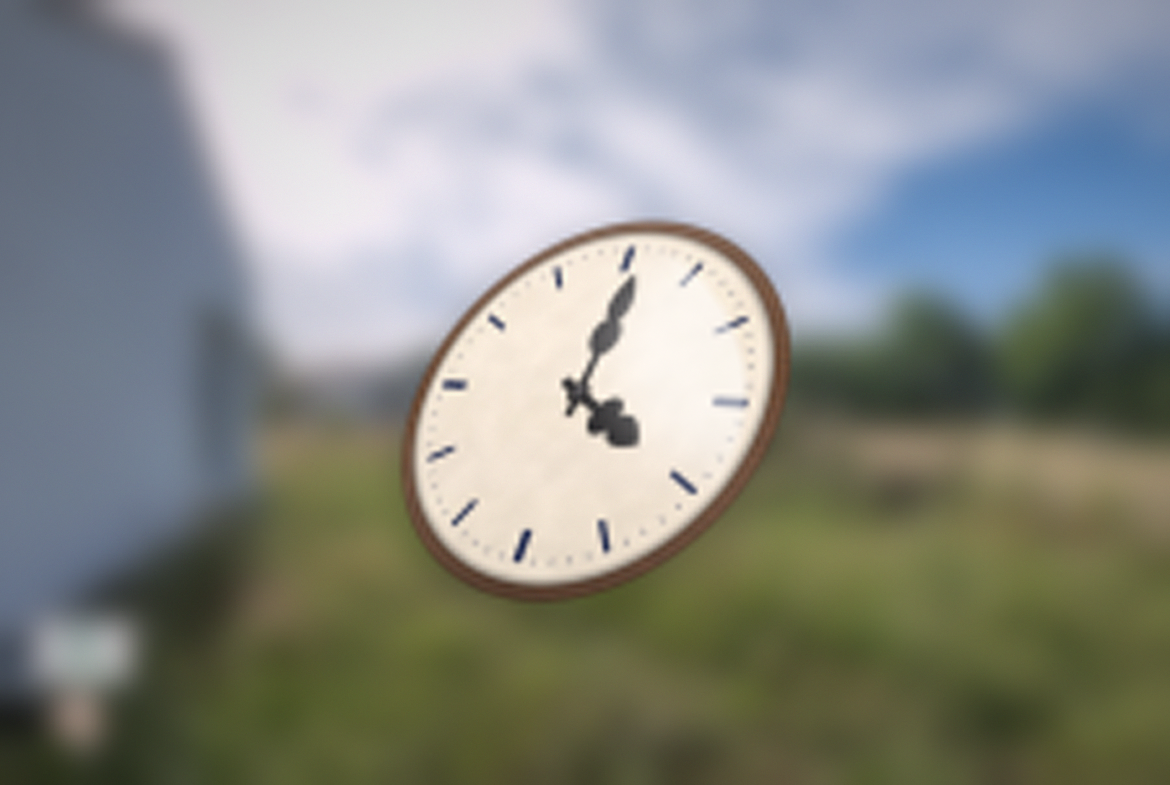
4:01
